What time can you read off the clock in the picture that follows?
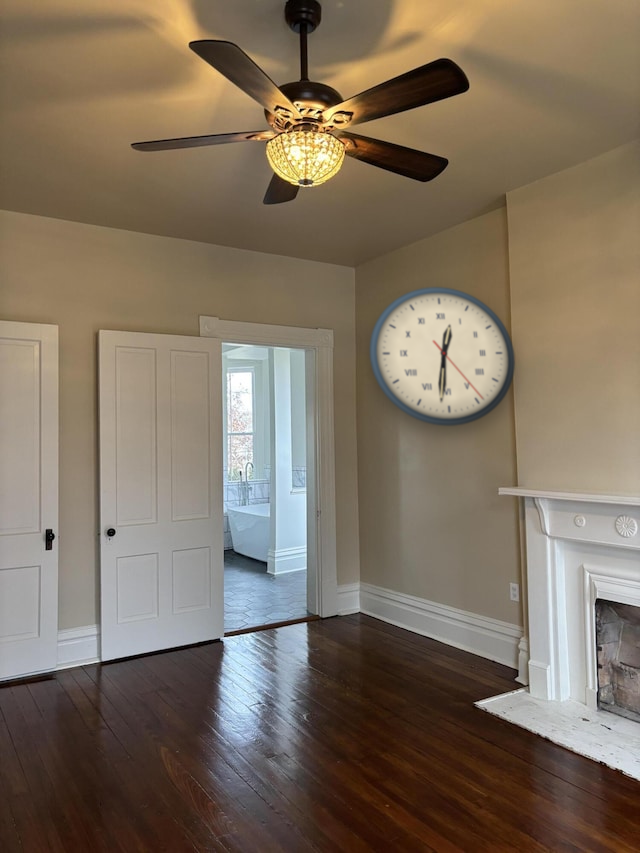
12:31:24
